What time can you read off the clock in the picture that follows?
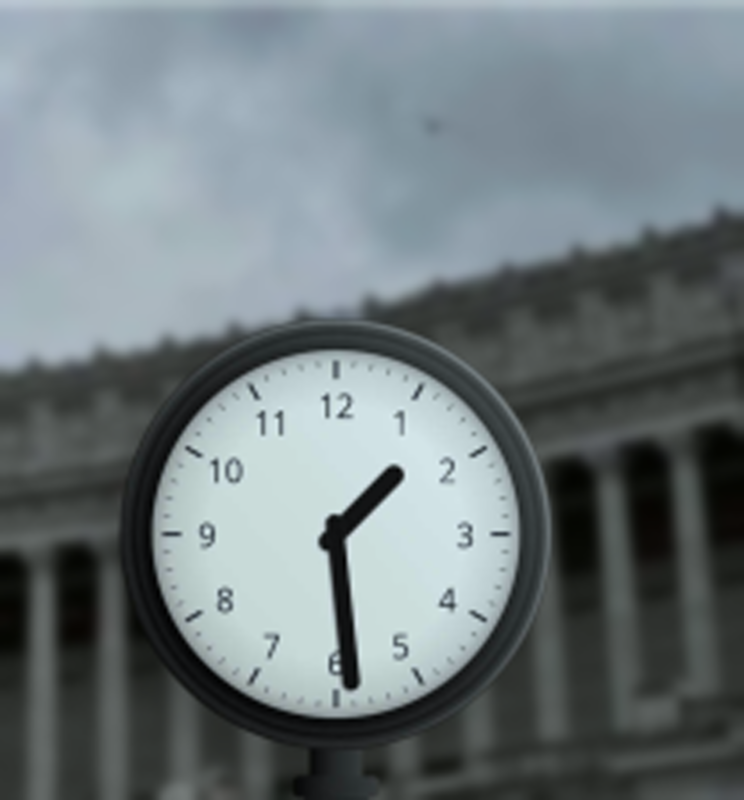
1:29
